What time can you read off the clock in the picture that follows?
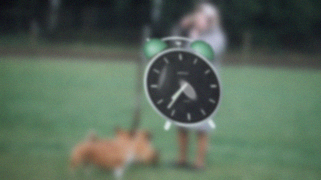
7:37
